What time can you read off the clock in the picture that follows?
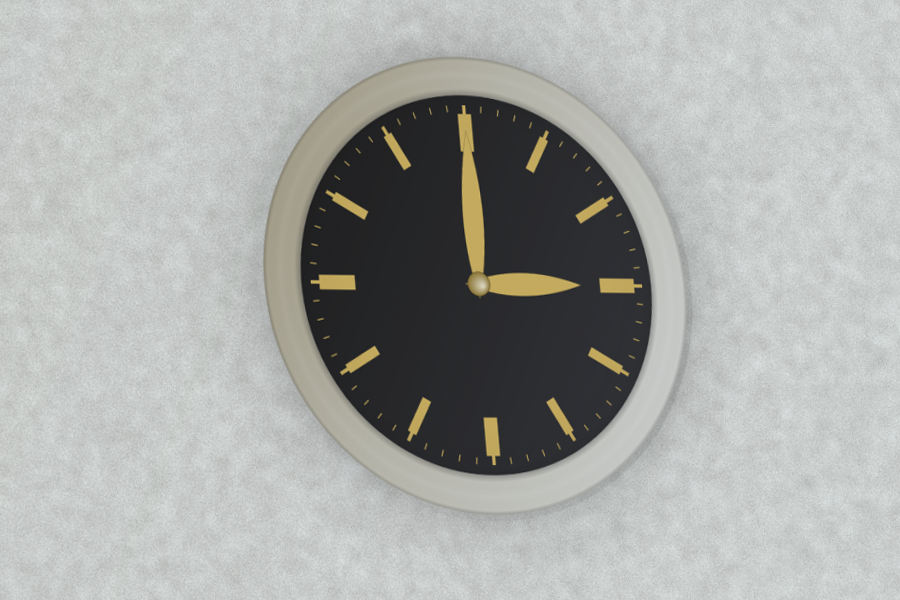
3:00
